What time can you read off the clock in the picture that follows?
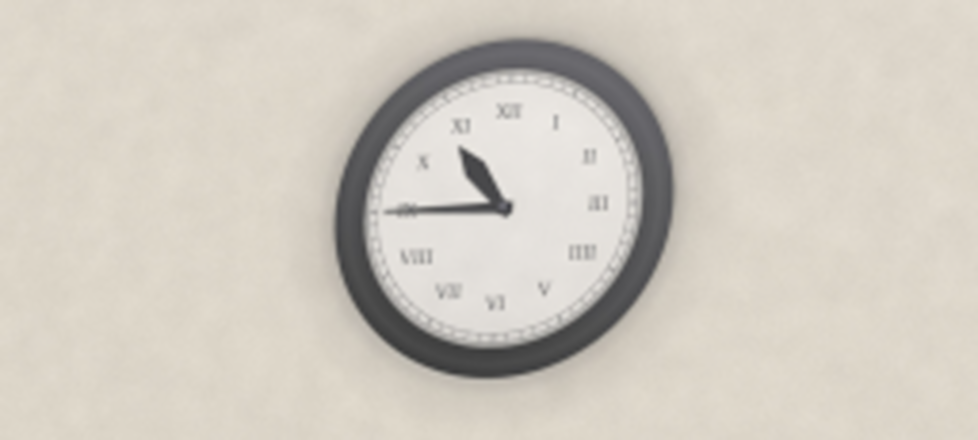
10:45
